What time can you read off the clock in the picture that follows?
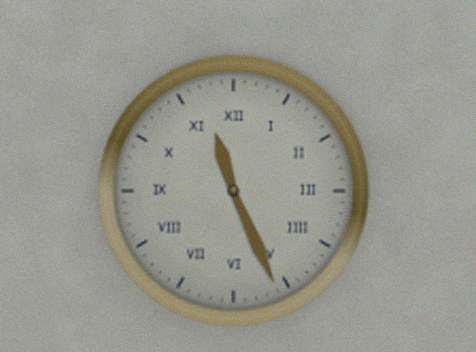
11:26
